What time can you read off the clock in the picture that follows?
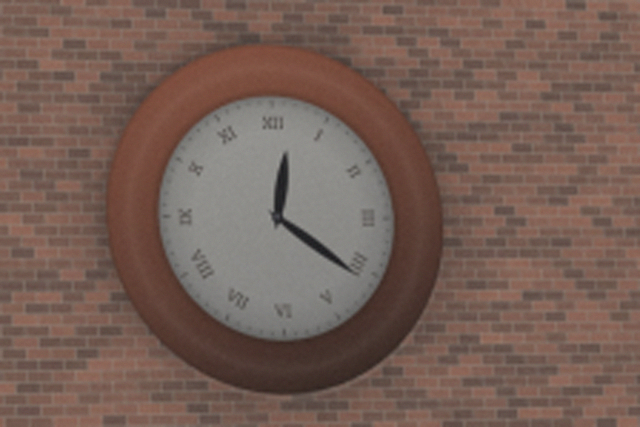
12:21
